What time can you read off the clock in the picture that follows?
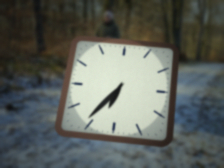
6:36
